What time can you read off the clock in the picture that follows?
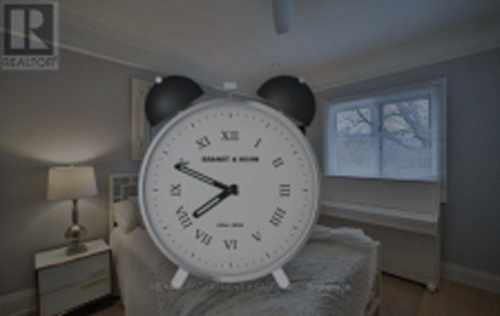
7:49
